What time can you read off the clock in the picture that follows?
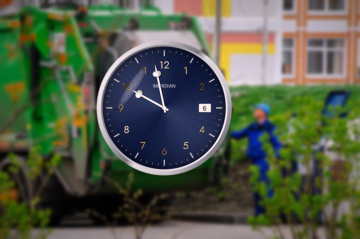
9:58
